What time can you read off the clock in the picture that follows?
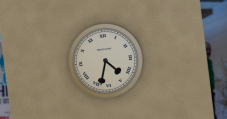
4:33
